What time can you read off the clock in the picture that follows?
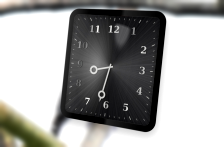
8:32
